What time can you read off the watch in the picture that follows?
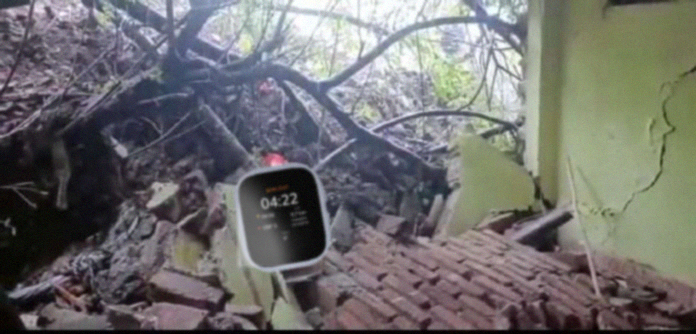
4:22
